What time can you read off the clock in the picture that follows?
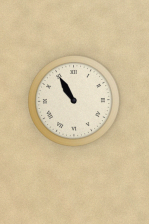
10:55
